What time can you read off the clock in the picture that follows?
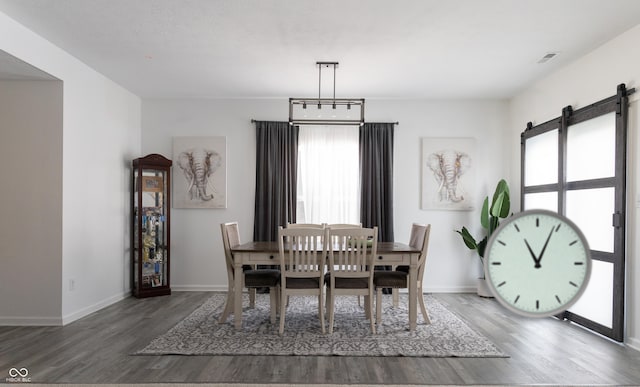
11:04
